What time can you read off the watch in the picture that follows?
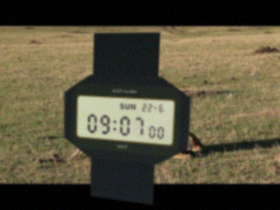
9:07:00
